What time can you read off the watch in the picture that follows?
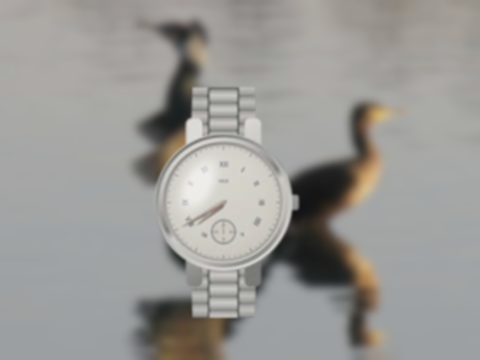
7:40
